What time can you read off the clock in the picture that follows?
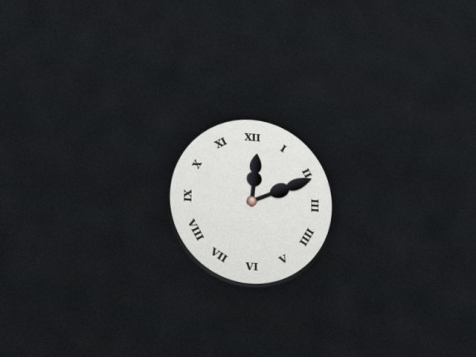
12:11
